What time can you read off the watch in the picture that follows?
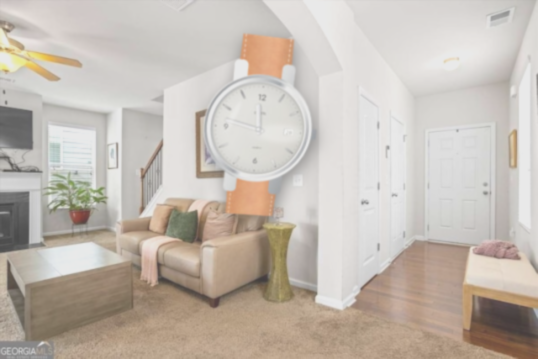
11:47
